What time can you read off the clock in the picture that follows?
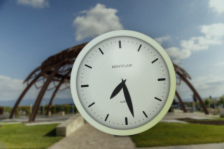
7:28
